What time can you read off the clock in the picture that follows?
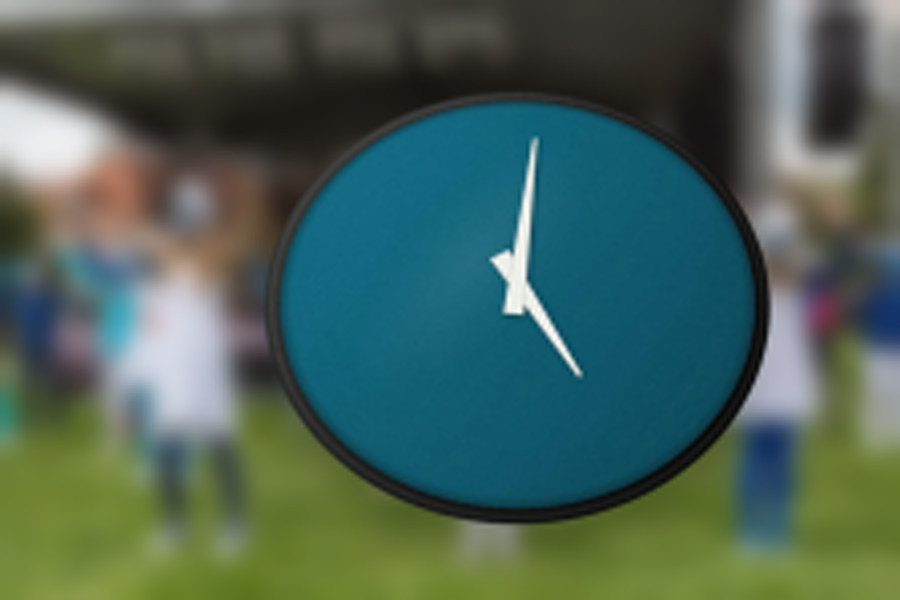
5:01
